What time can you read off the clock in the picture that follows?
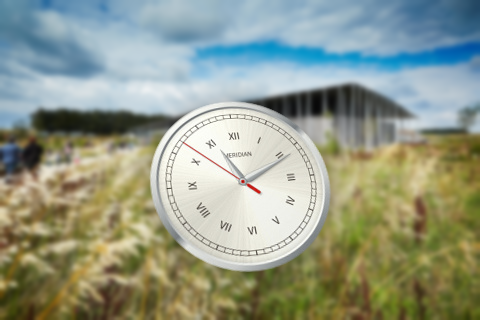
11:10:52
